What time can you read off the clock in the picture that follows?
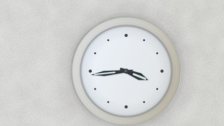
3:44
